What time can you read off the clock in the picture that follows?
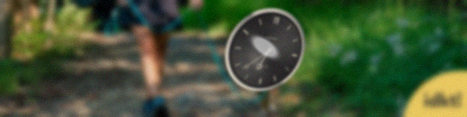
6:38
